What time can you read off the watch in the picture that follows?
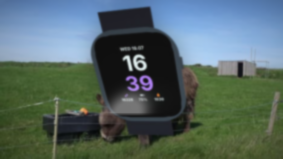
16:39
